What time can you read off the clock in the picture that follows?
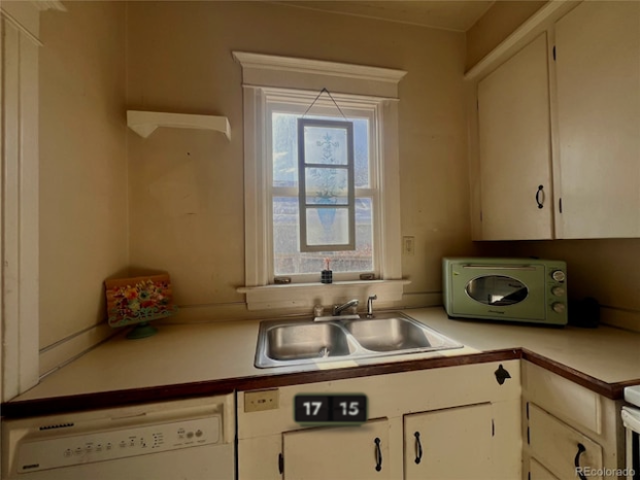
17:15
